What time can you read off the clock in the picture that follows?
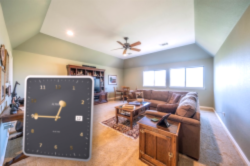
12:45
